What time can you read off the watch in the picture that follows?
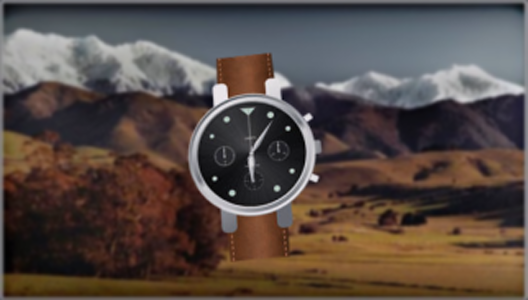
6:06
